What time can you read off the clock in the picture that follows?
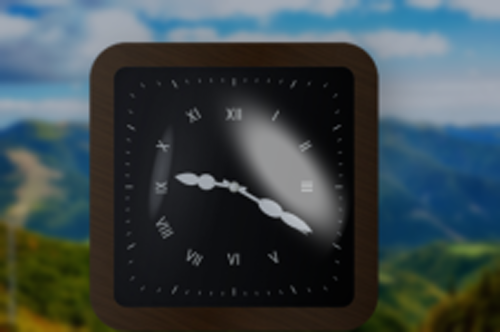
9:20
